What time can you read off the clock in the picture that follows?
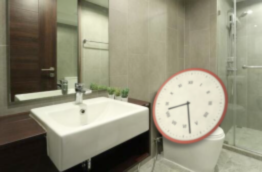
8:28
